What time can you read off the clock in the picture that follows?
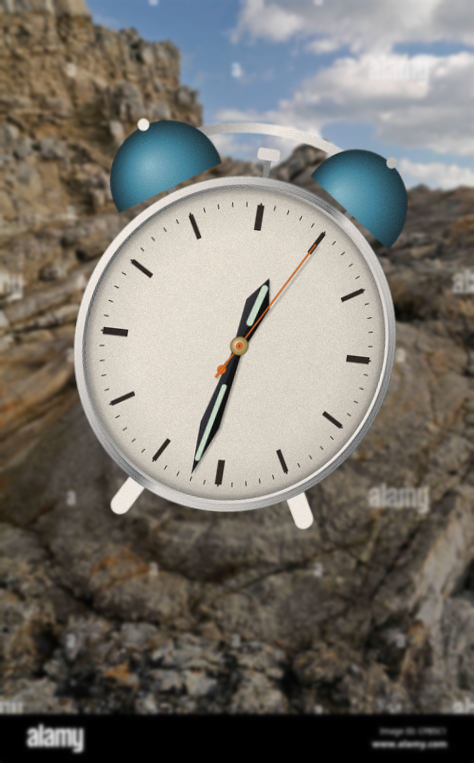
12:32:05
